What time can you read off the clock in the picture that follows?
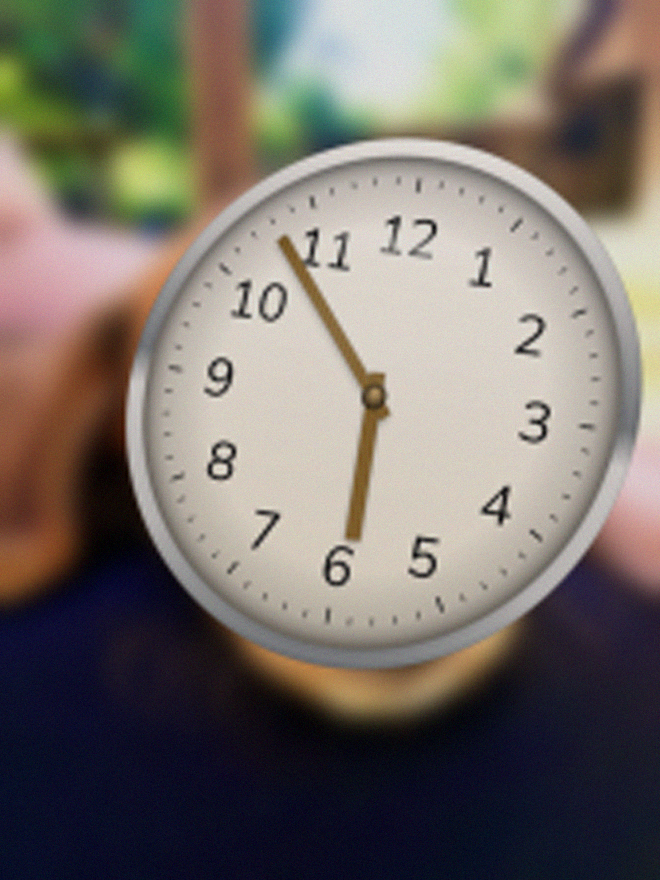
5:53
